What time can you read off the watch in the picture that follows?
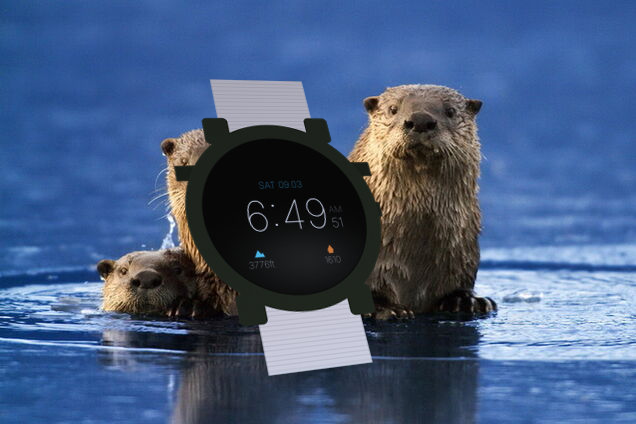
6:49:51
